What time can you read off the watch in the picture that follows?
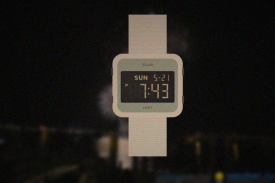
7:43
